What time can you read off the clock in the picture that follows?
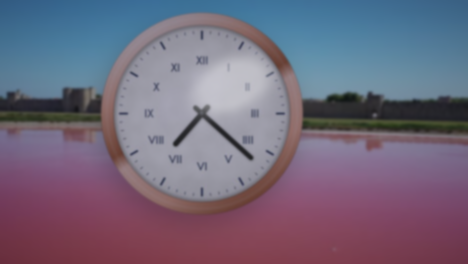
7:22
